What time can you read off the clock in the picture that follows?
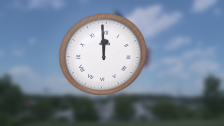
11:59
